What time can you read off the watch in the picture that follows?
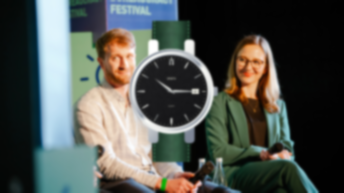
10:15
